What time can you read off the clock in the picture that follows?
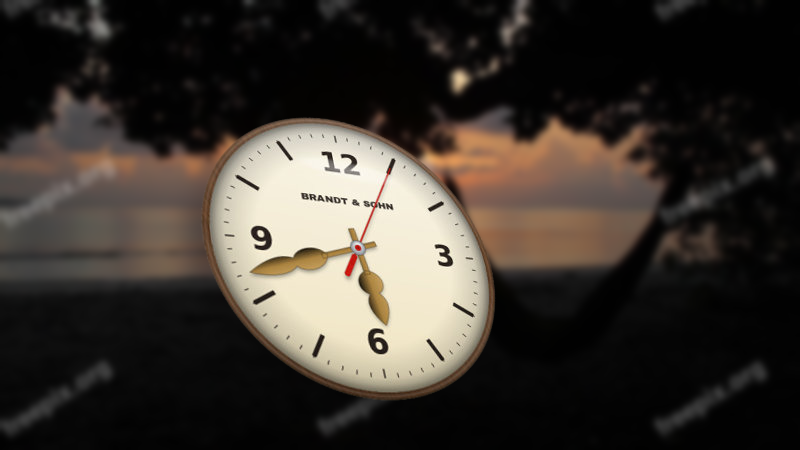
5:42:05
